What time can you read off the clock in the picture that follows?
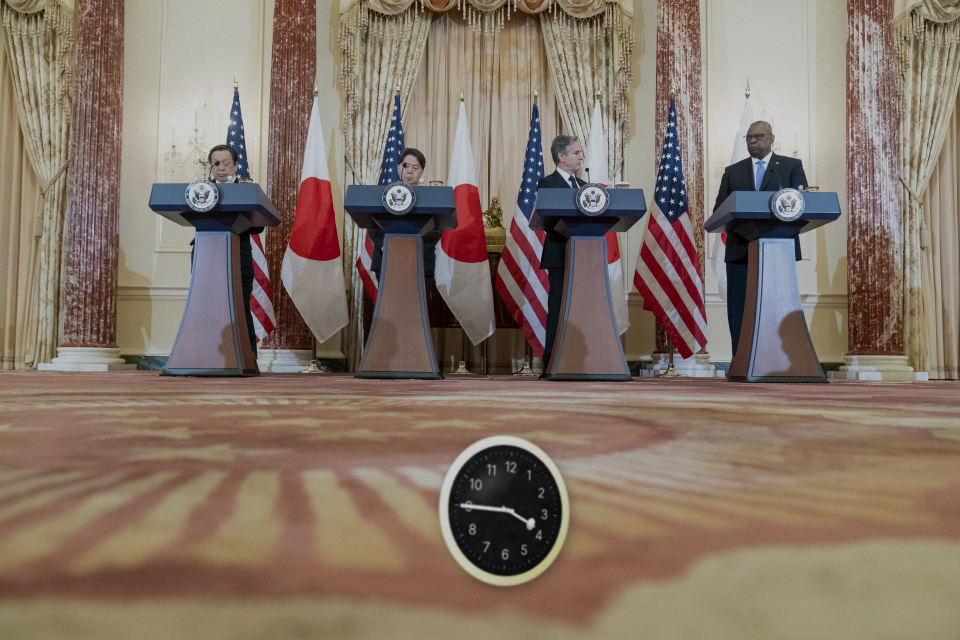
3:45
